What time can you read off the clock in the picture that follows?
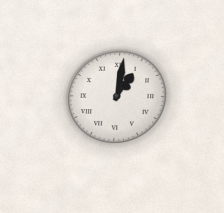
1:01
